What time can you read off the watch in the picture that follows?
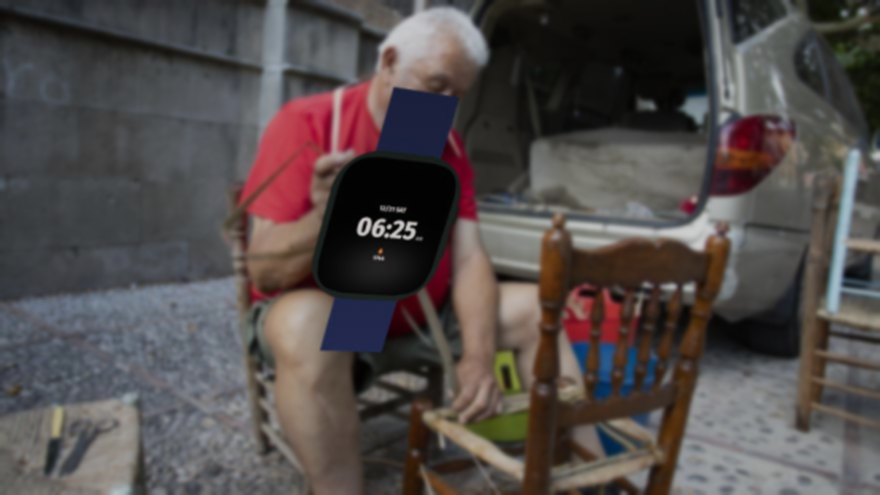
6:25
